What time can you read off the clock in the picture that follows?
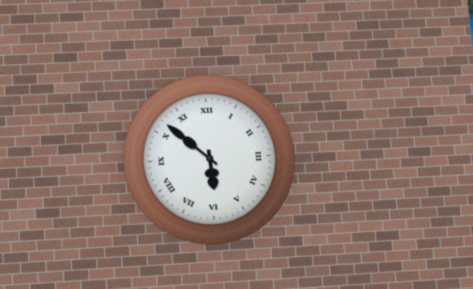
5:52
